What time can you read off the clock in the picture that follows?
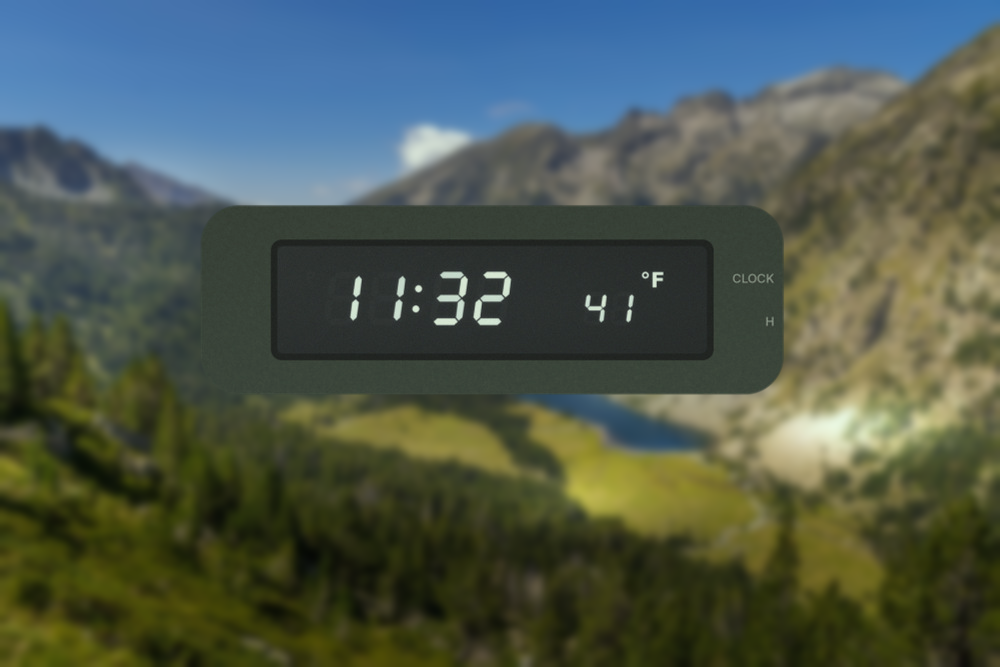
11:32
